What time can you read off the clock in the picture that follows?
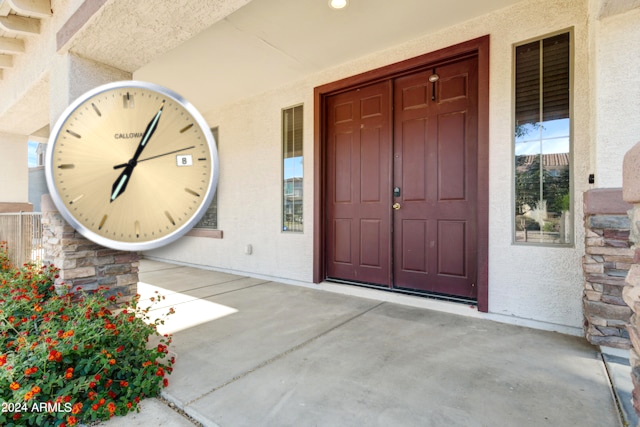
7:05:13
